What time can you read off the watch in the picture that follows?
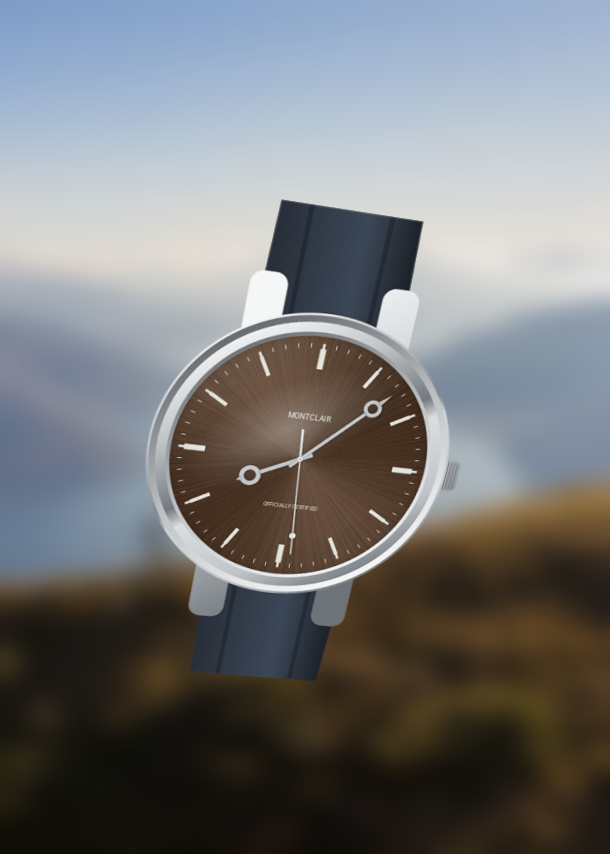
8:07:29
